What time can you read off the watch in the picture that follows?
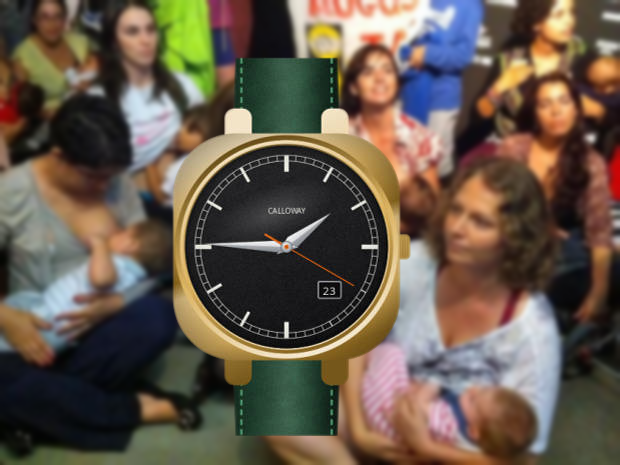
1:45:20
